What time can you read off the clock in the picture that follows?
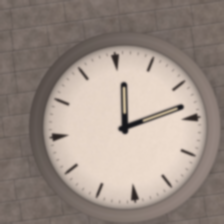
12:13
